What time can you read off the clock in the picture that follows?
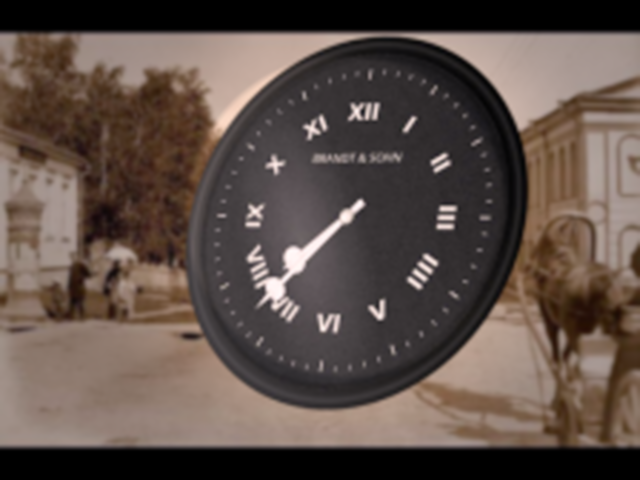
7:37
